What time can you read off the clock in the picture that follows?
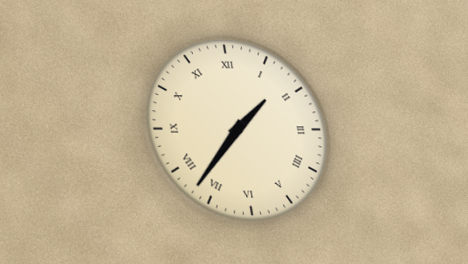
1:37
